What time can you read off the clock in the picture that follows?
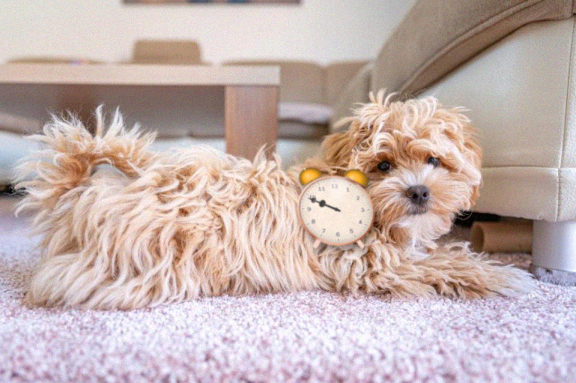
9:49
